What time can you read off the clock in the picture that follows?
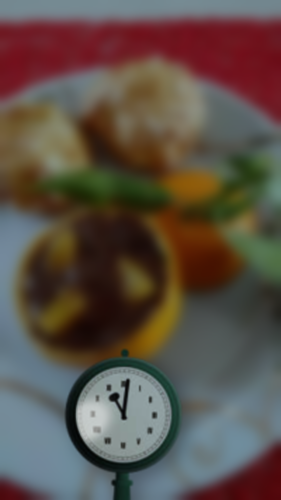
11:01
